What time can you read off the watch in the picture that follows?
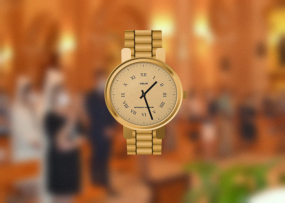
1:27
